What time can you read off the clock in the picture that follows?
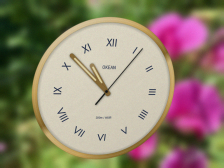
10:52:06
